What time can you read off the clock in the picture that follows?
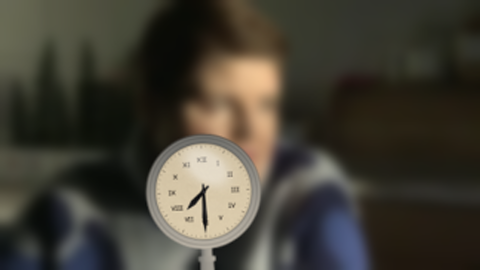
7:30
